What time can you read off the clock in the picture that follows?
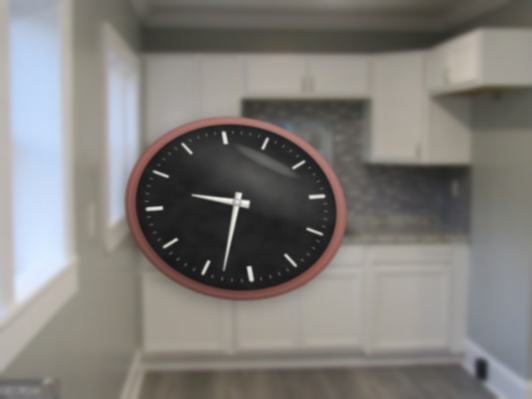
9:33
